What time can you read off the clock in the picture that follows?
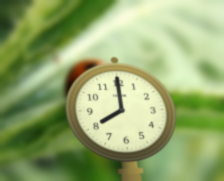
8:00
